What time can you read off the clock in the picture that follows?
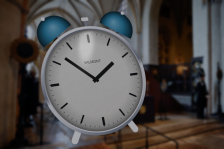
1:52
